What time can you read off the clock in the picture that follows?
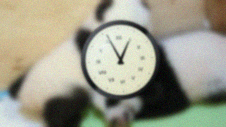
12:56
